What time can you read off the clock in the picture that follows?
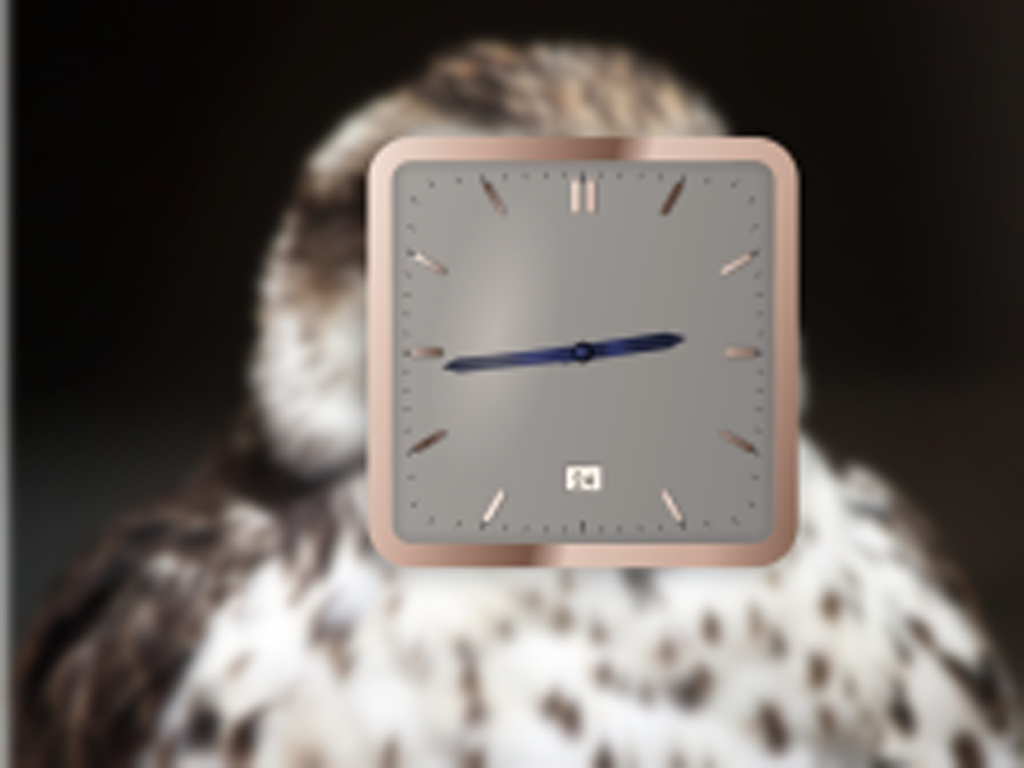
2:44
